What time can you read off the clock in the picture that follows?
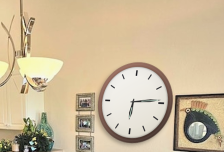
6:14
